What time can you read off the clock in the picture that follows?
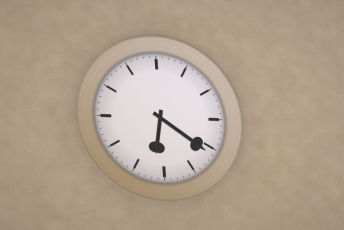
6:21
